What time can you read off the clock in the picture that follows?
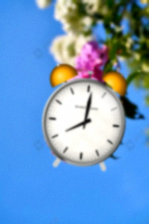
8:01
